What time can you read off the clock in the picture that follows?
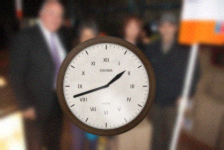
1:42
